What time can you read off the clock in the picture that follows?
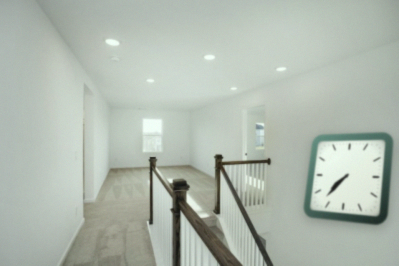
7:37
